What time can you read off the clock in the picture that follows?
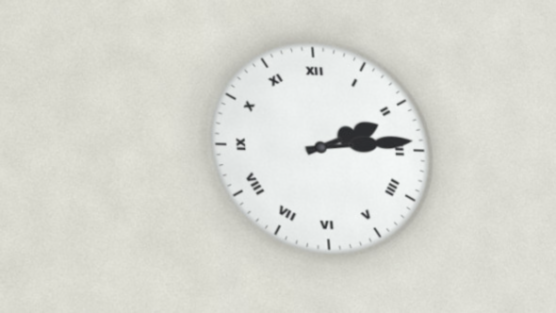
2:14
